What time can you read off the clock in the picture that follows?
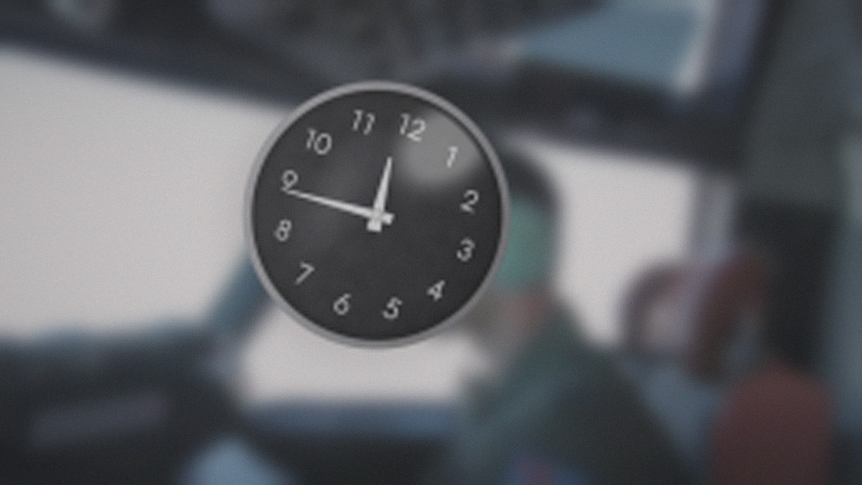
11:44
